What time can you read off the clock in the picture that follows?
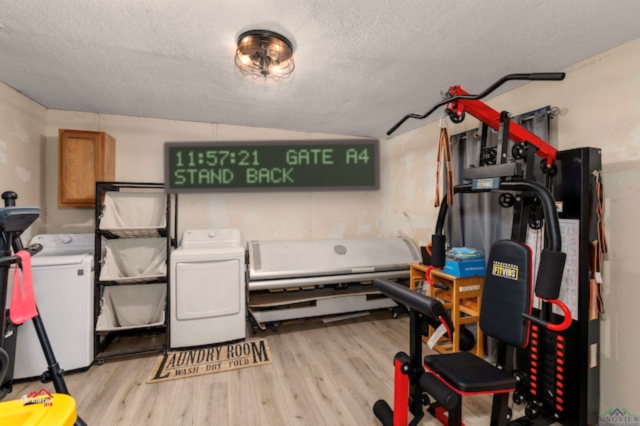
11:57:21
